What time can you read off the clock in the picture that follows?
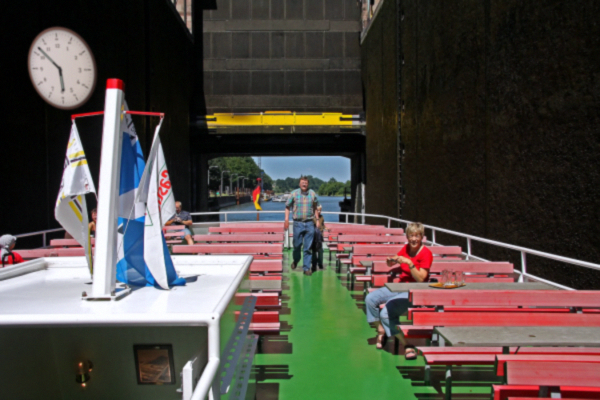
5:52
